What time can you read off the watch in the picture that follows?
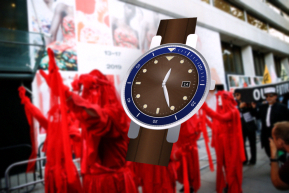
12:26
